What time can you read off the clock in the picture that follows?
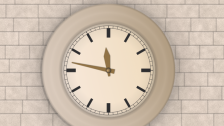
11:47
